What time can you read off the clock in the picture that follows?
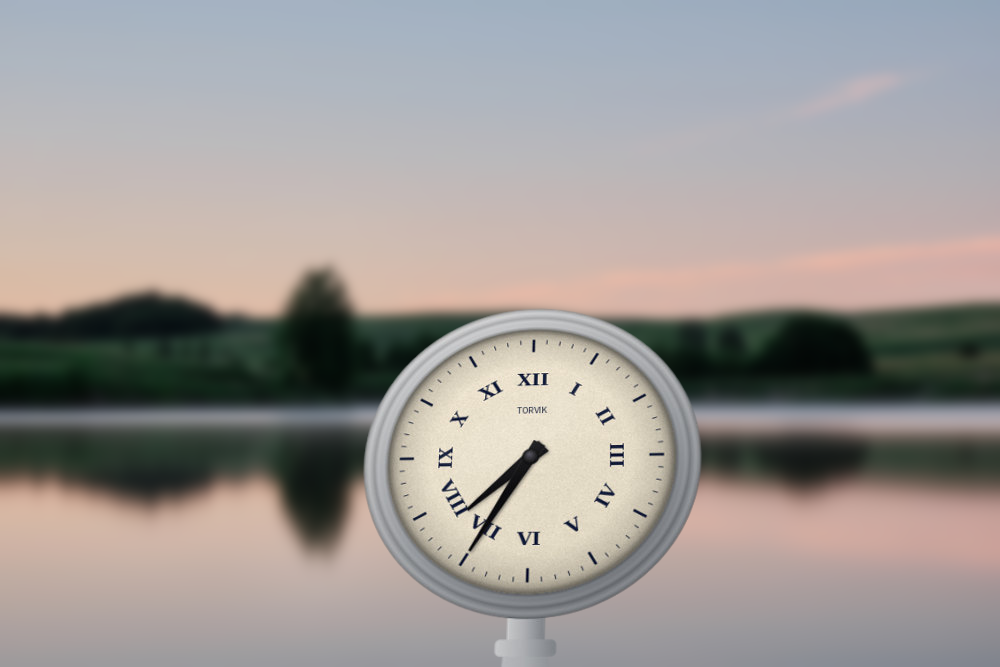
7:35
